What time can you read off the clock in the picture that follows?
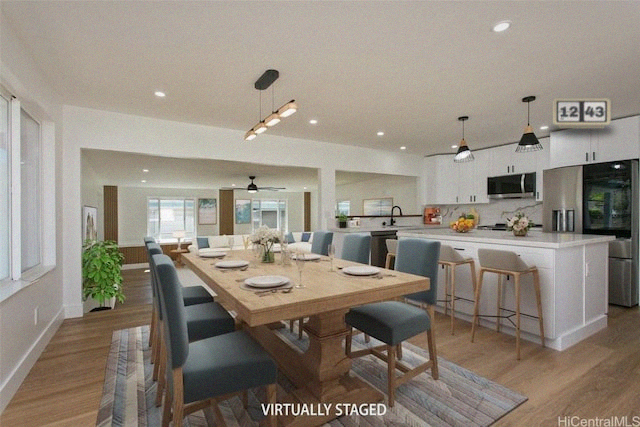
12:43
